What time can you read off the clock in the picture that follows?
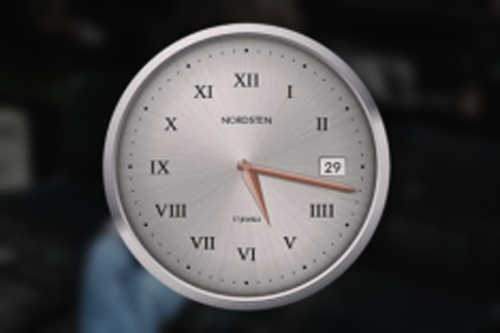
5:17
